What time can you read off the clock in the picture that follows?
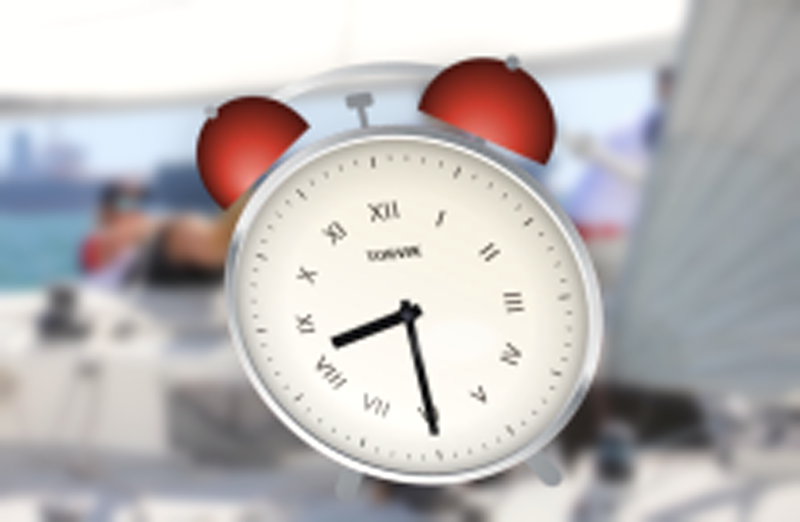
8:30
